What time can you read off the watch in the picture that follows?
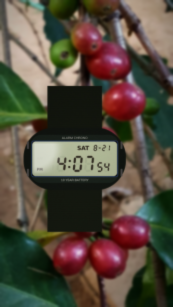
4:07:54
